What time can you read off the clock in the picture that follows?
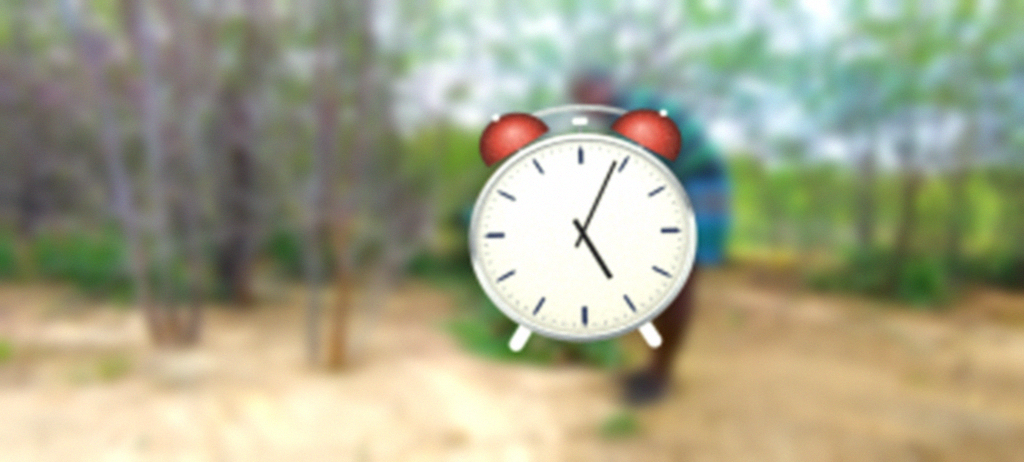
5:04
